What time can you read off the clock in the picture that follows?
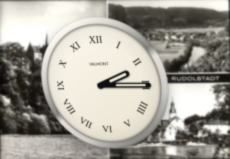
2:15
